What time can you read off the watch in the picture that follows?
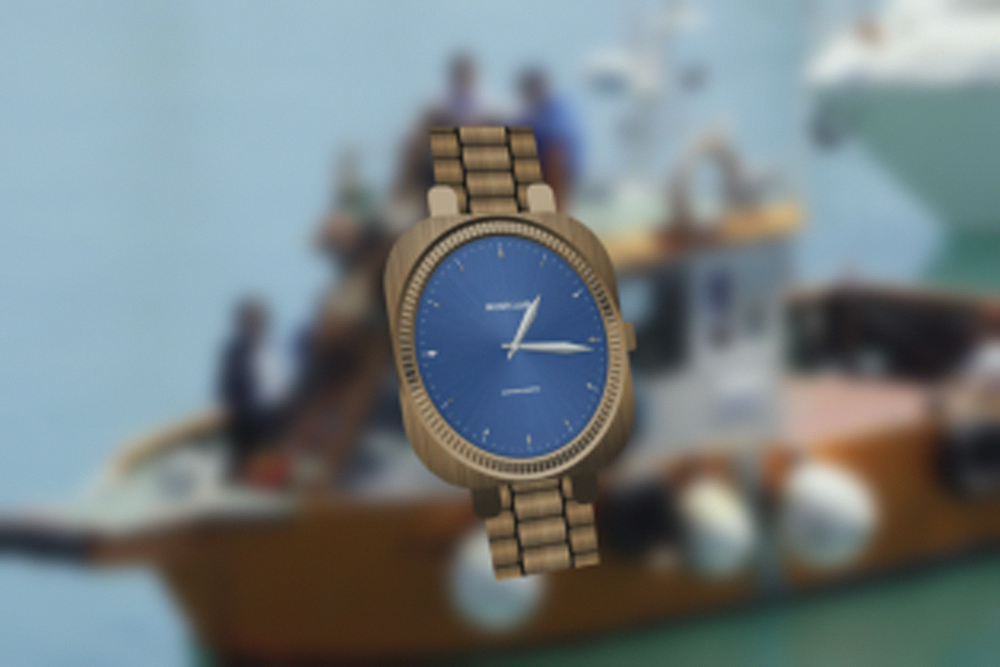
1:16
